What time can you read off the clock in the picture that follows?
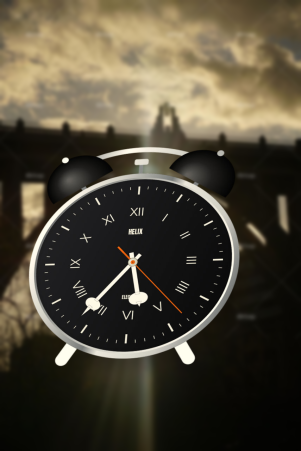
5:36:23
